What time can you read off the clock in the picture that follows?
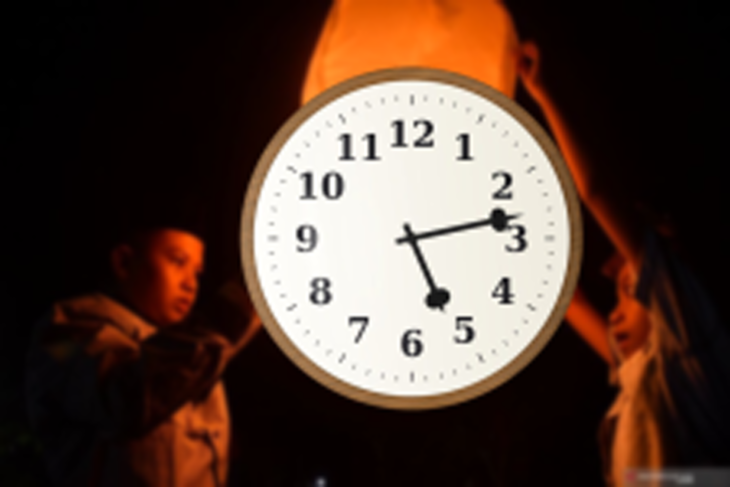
5:13
